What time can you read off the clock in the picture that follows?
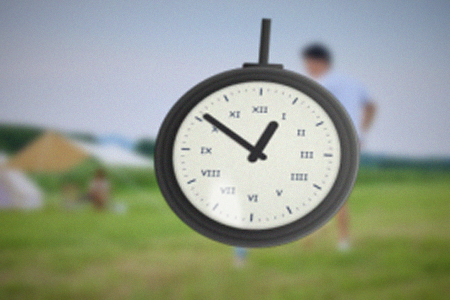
12:51
